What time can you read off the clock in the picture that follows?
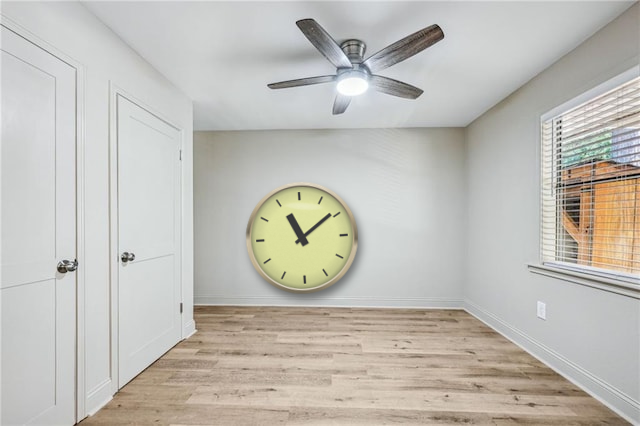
11:09
